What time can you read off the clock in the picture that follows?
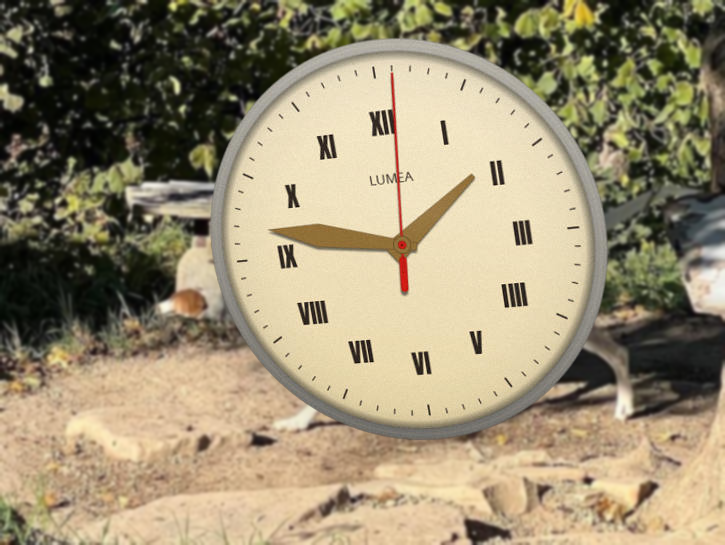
1:47:01
